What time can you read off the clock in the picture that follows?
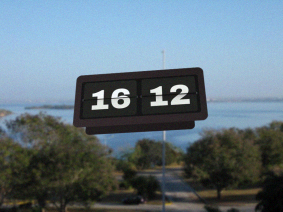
16:12
